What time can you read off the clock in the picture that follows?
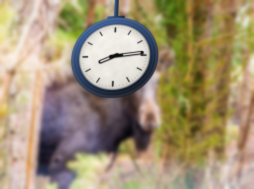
8:14
